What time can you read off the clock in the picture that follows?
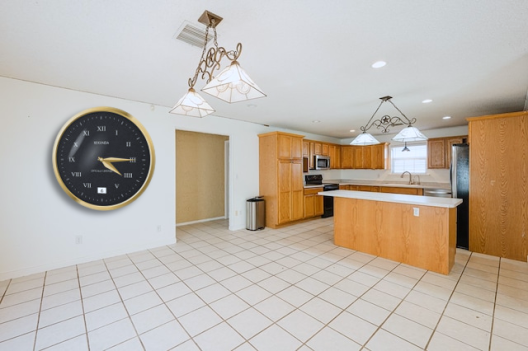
4:15
